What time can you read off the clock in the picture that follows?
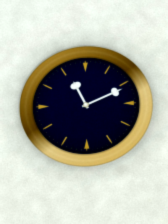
11:11
